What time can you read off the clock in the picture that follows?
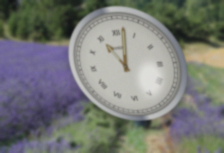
11:02
